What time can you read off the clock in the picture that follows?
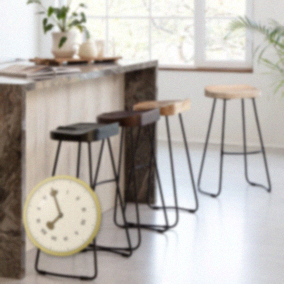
7:59
